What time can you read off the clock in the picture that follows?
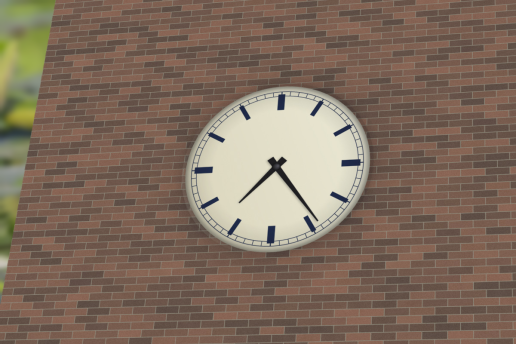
7:24
